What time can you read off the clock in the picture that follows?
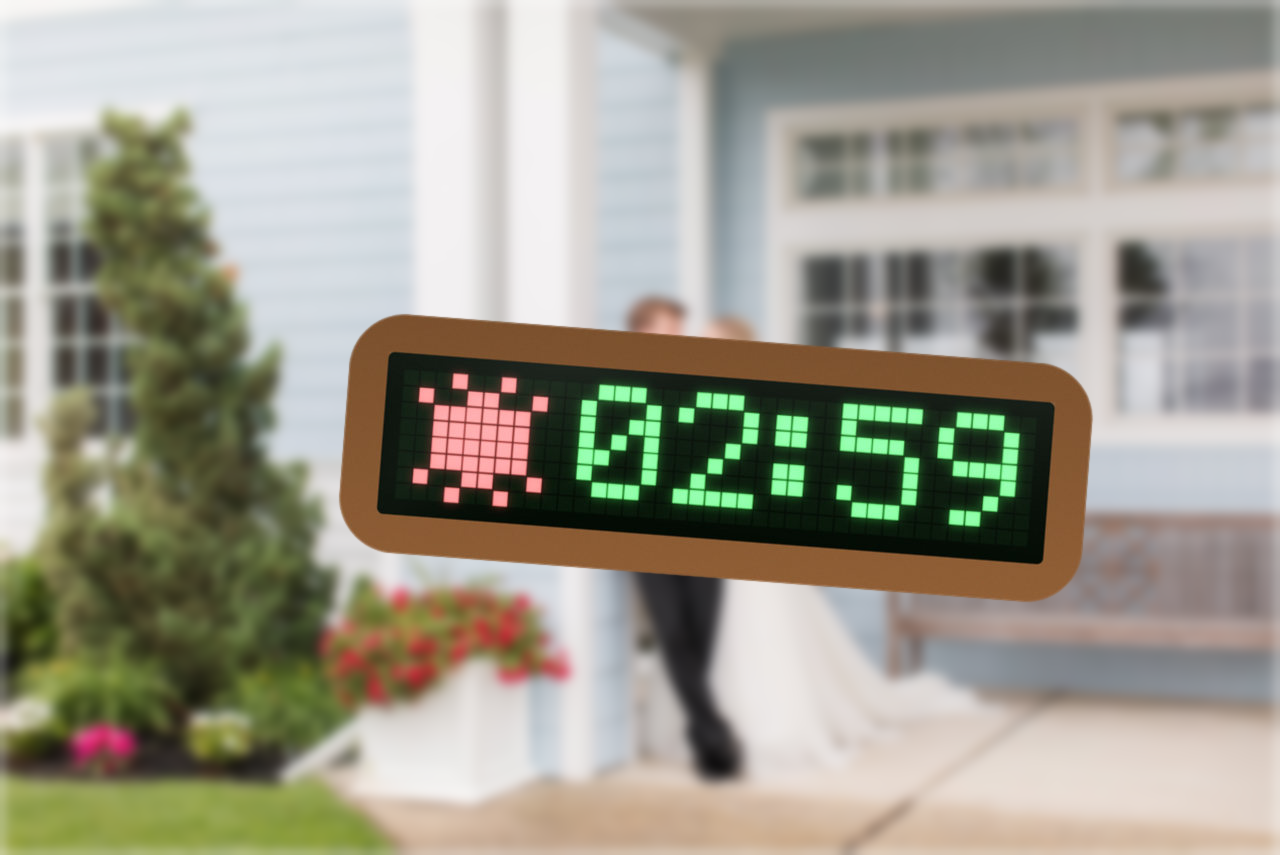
2:59
